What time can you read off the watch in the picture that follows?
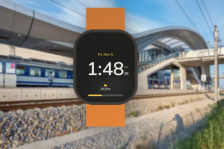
1:48
